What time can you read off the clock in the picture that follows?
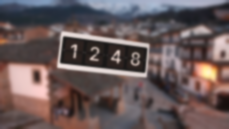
12:48
